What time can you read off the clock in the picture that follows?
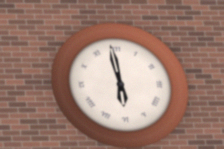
5:59
